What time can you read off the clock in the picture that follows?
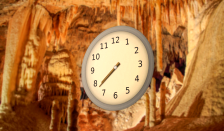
7:38
